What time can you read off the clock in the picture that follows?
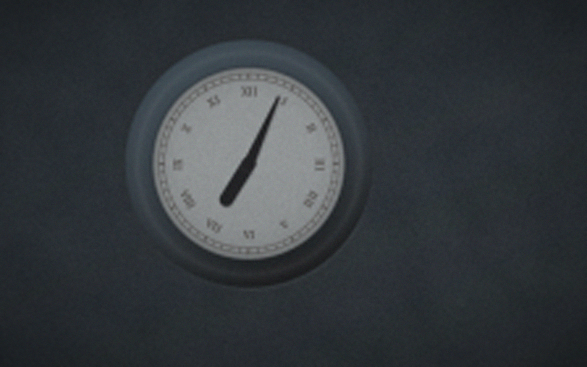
7:04
